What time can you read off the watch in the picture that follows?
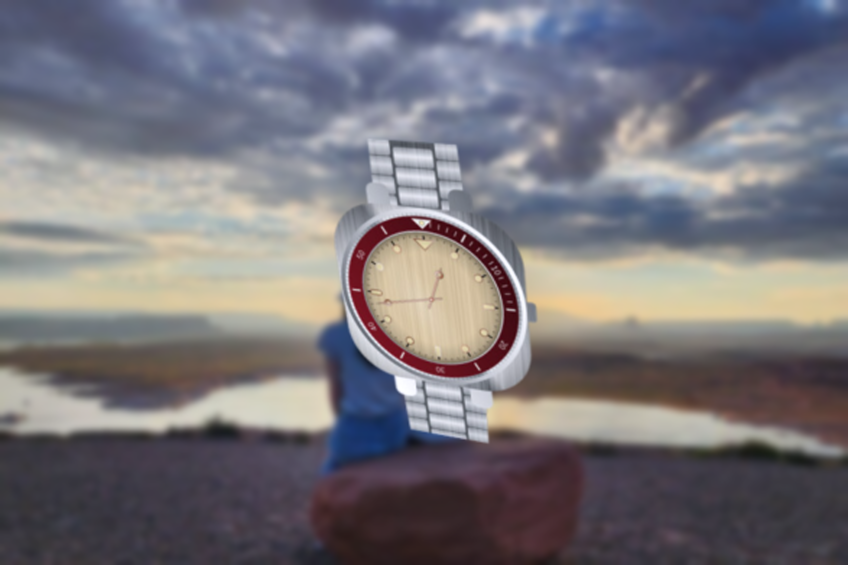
12:43
